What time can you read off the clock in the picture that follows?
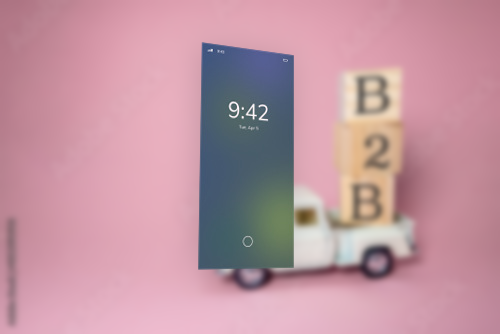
9:42
